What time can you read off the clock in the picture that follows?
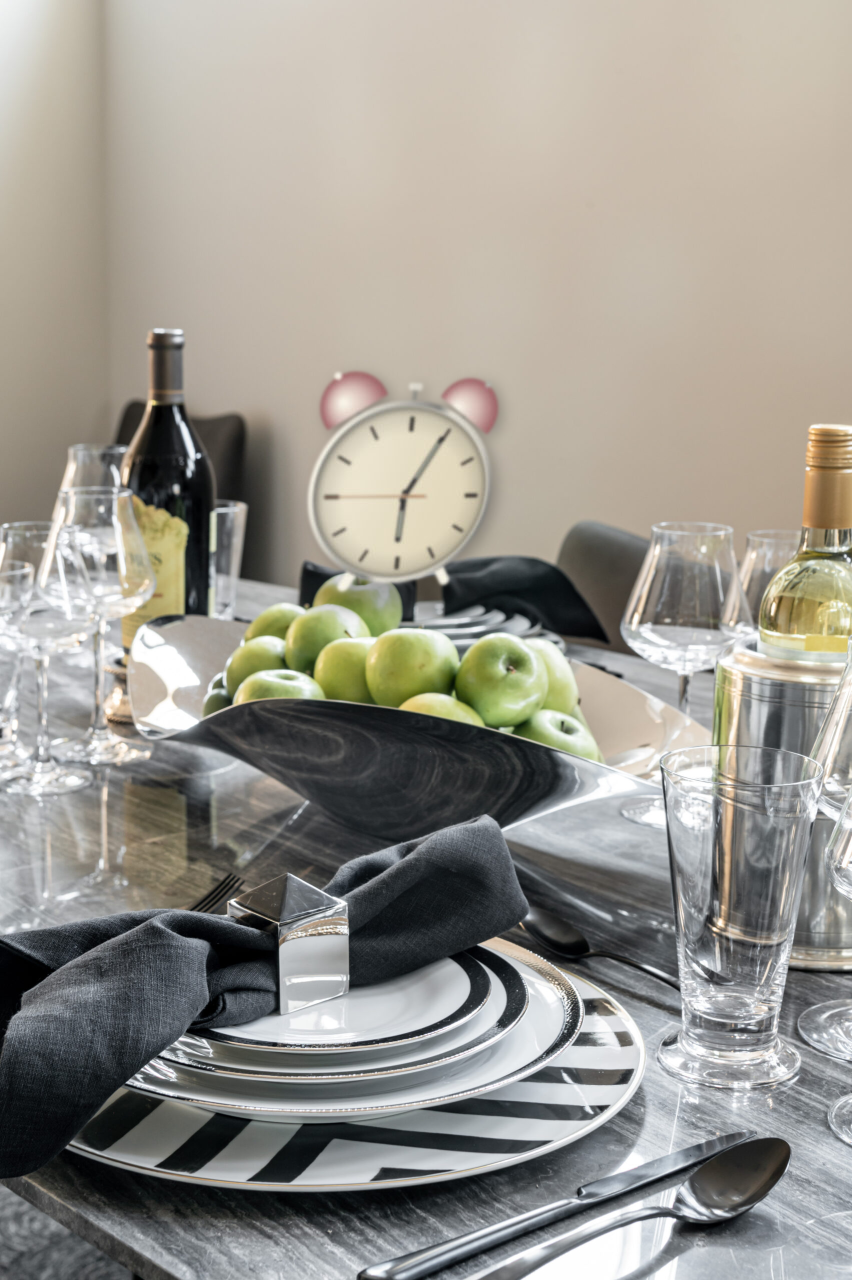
6:04:45
